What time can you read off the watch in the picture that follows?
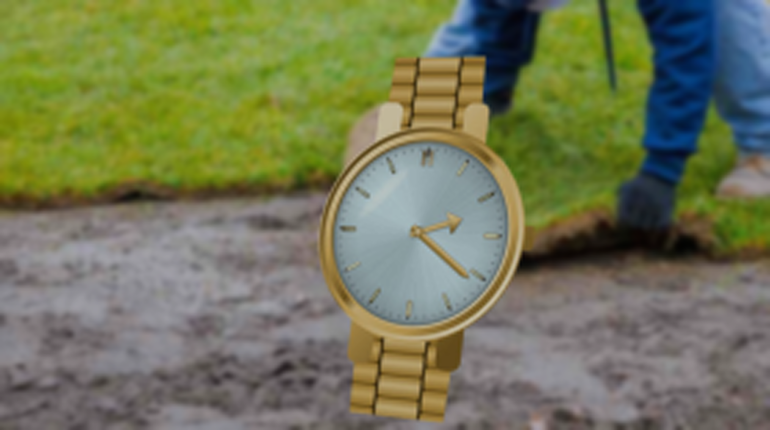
2:21
